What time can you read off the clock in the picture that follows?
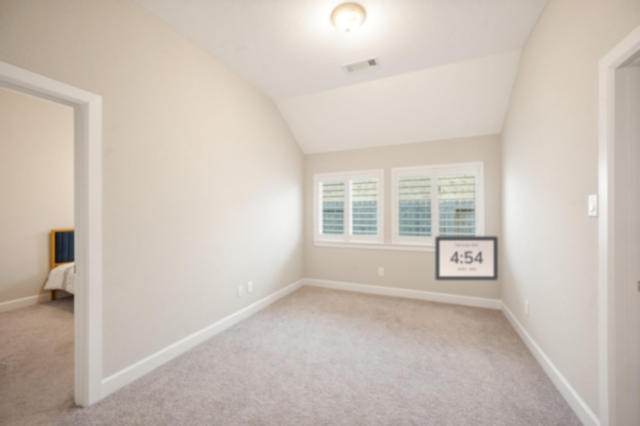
4:54
